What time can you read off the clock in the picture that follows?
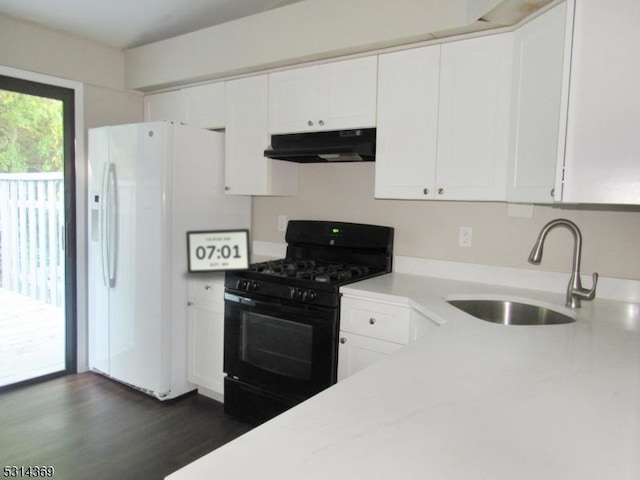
7:01
